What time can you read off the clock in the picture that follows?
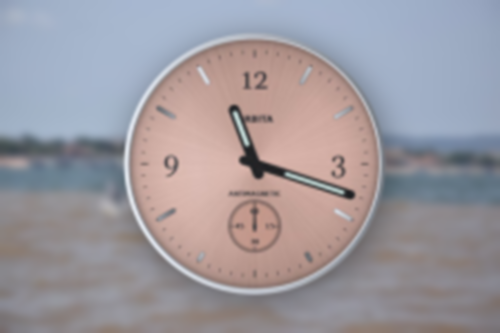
11:18
